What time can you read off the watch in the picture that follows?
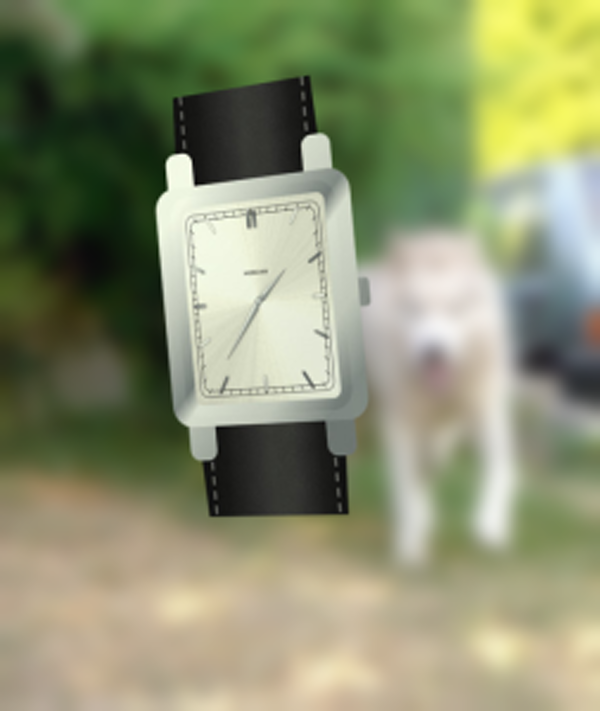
1:36
